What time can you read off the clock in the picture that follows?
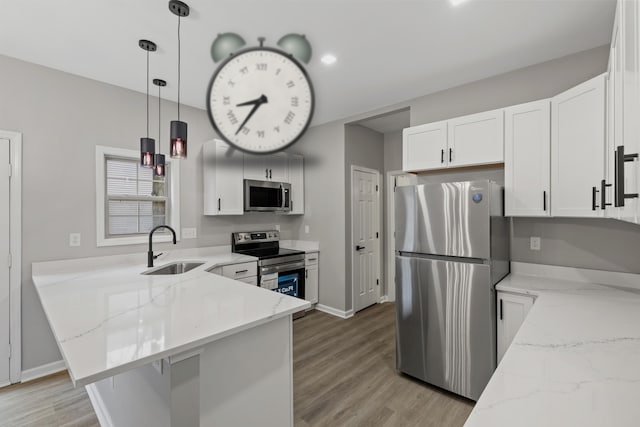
8:36
